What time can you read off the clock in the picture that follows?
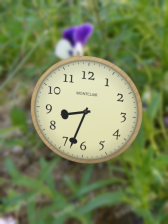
8:33
